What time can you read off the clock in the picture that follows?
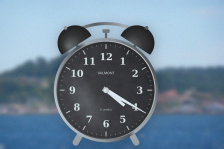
4:20
